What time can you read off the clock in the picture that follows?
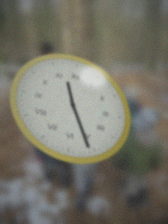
11:26
